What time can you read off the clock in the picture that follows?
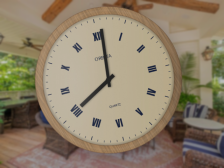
8:01
